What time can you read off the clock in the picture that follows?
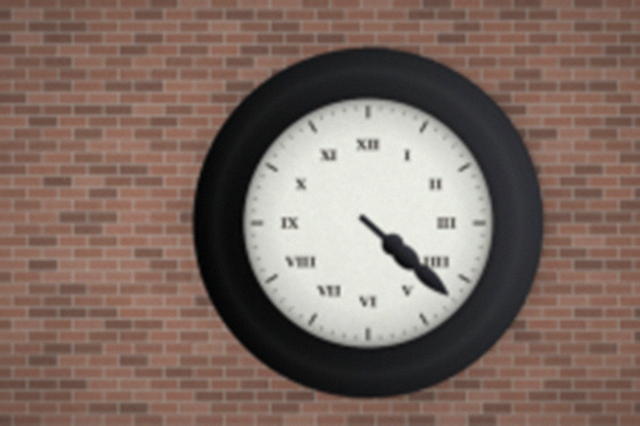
4:22
